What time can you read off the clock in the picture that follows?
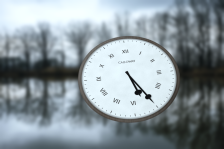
5:25
